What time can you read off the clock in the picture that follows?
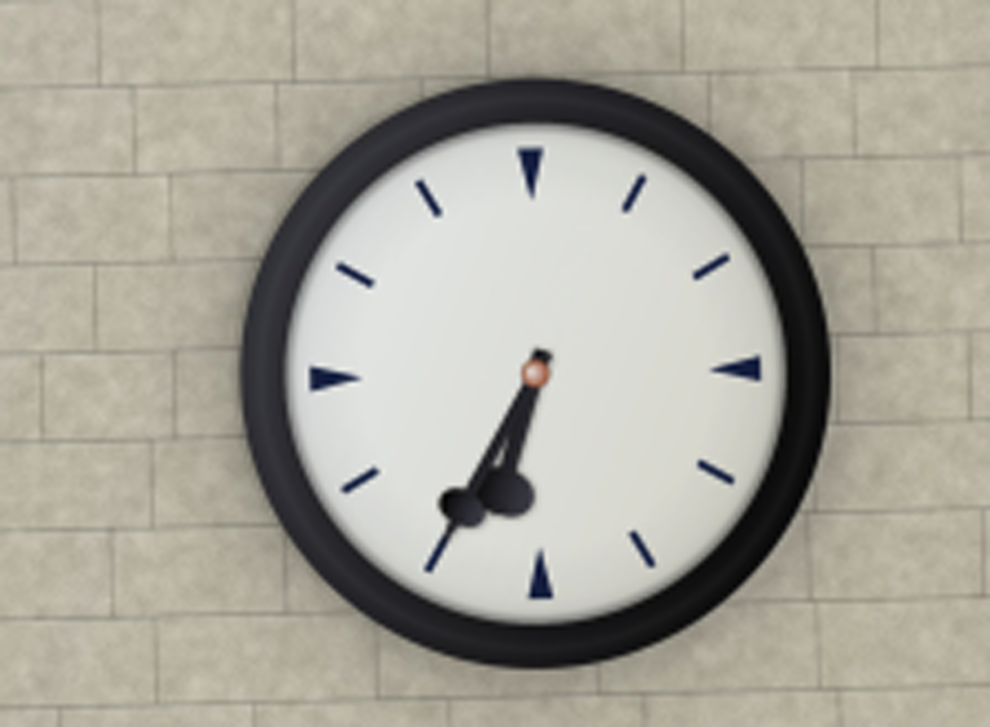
6:35
